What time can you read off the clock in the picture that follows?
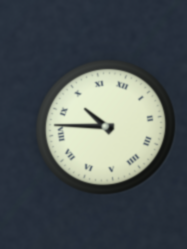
9:42
